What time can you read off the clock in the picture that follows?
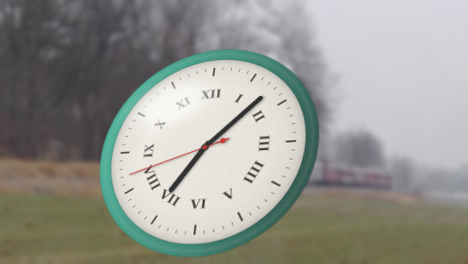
7:07:42
